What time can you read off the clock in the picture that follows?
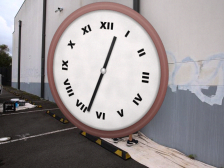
12:33
